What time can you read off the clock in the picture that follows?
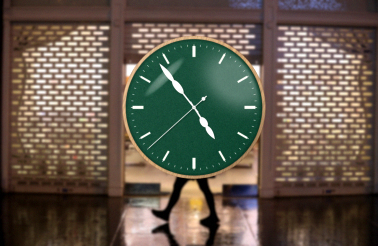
4:53:38
